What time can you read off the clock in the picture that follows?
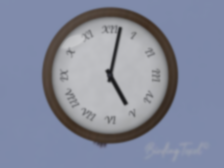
5:02
